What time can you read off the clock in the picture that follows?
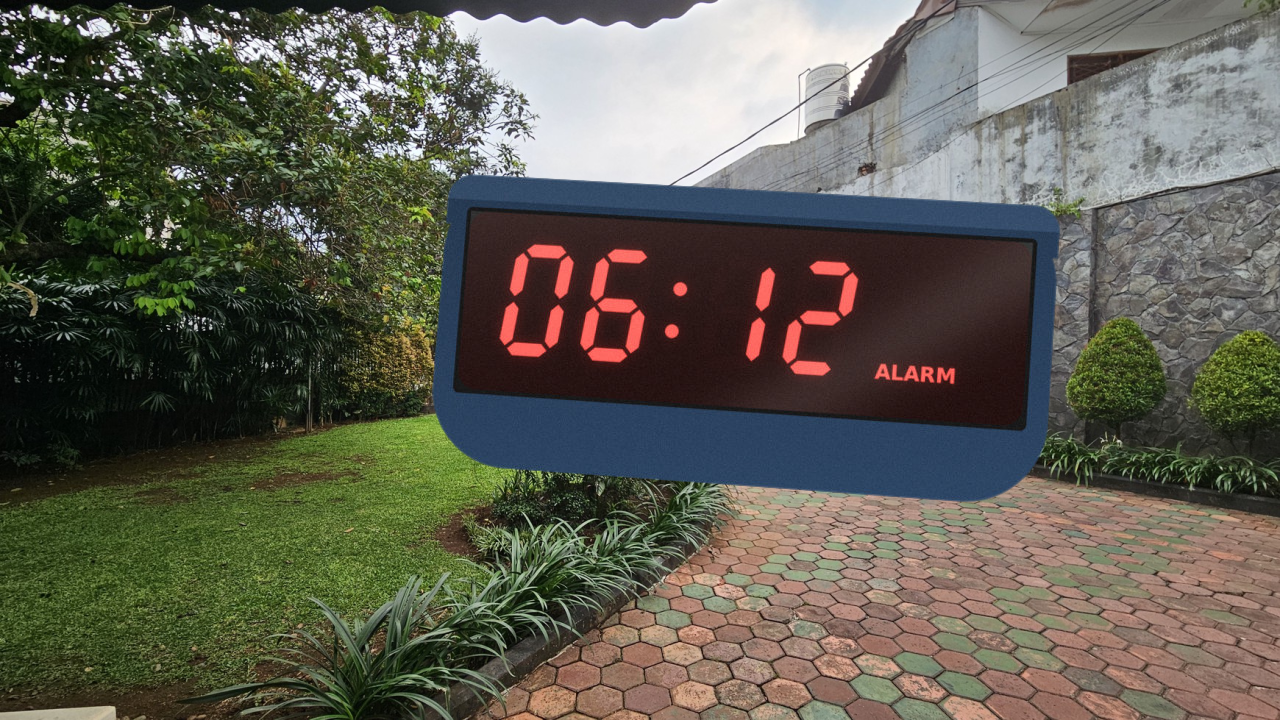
6:12
